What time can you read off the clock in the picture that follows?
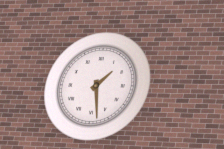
1:28
